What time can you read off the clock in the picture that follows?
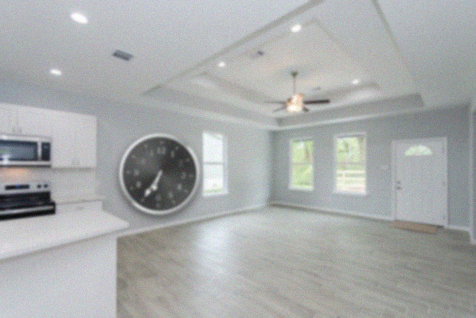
6:35
